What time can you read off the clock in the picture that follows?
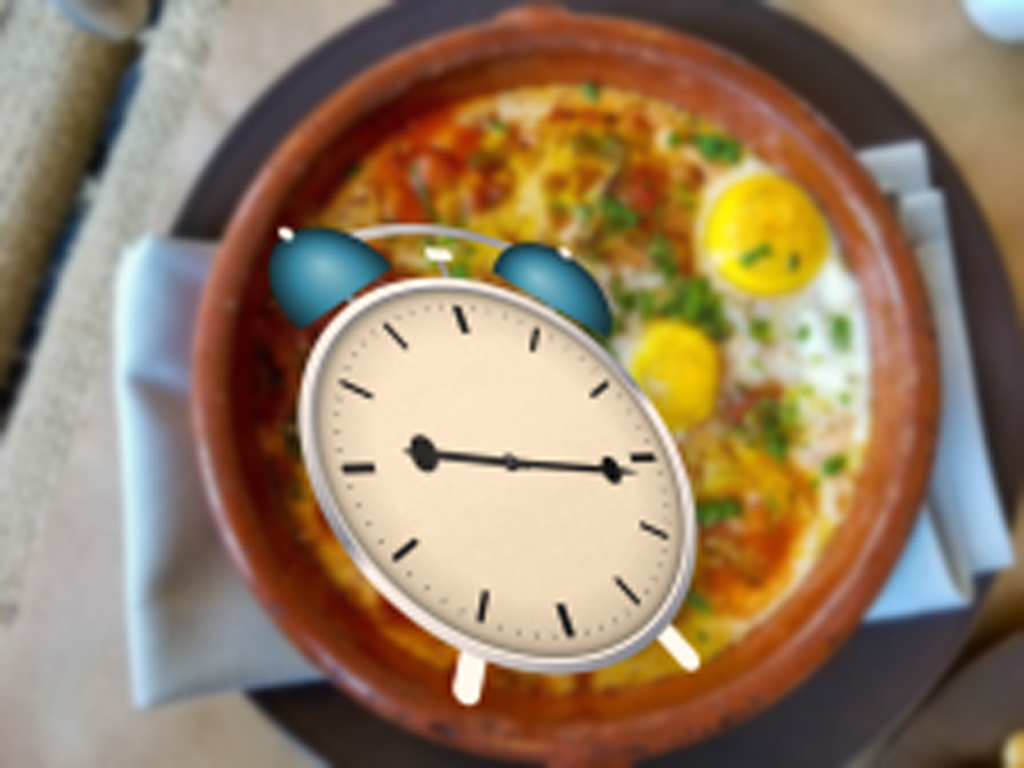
9:16
